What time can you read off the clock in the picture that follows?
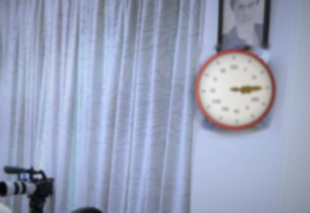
3:15
